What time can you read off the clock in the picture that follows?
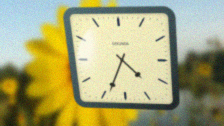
4:34
